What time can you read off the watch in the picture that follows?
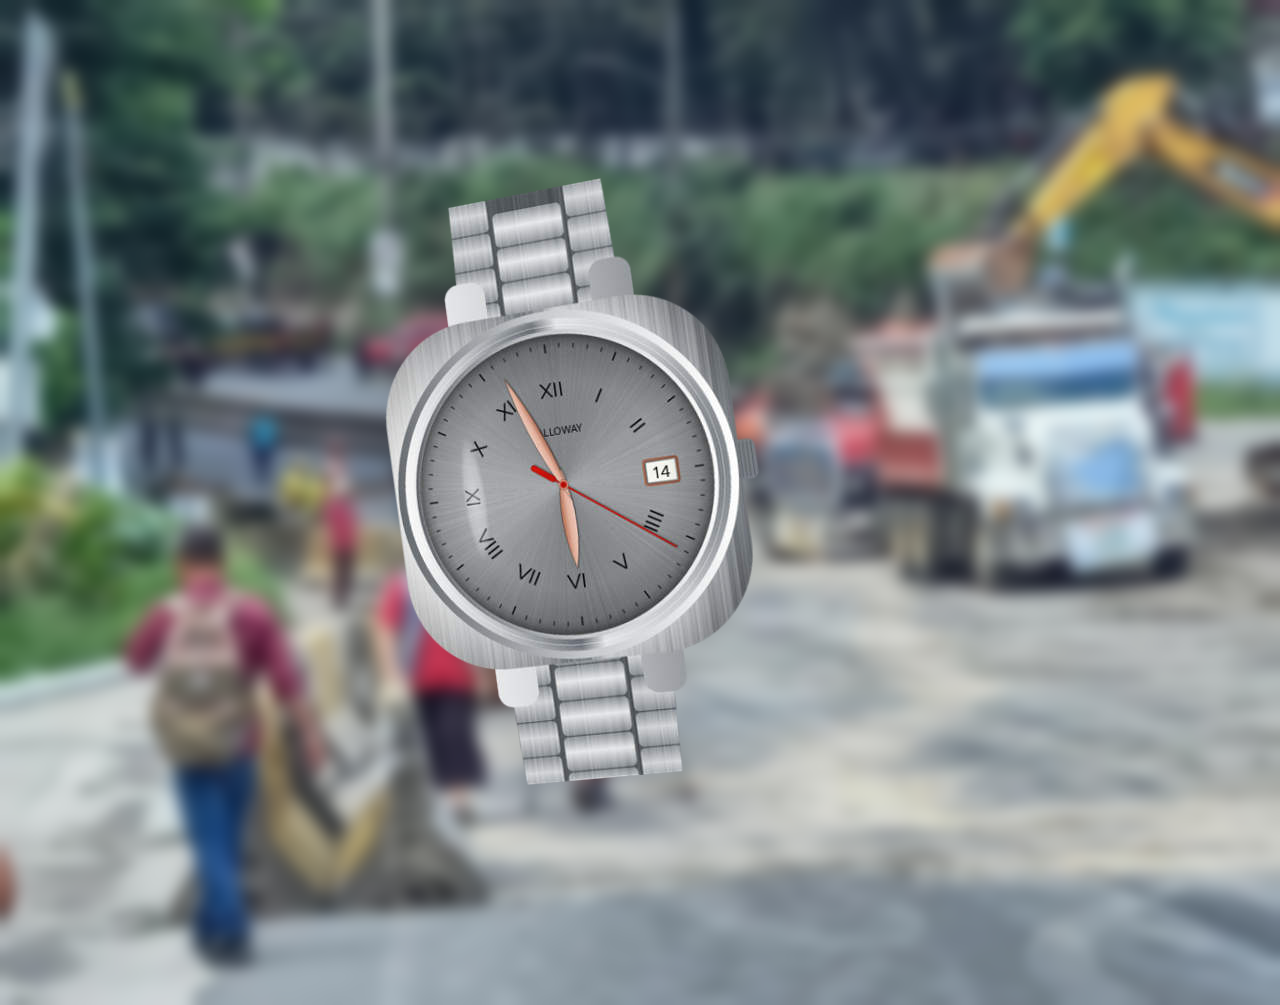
5:56:21
